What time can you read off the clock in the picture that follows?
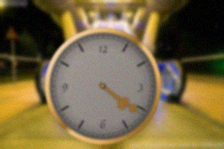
4:21
